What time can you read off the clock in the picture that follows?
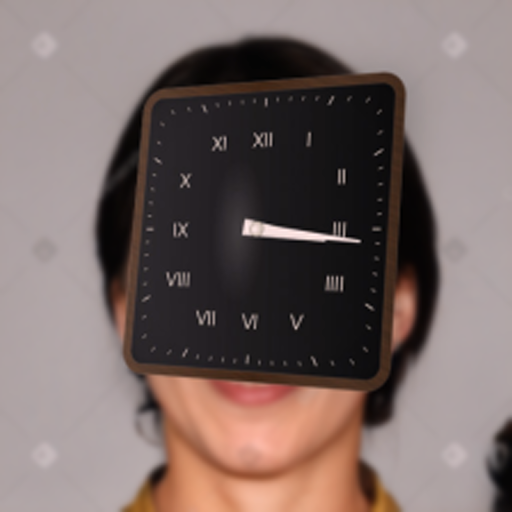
3:16
